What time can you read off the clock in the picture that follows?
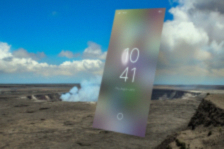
10:41
